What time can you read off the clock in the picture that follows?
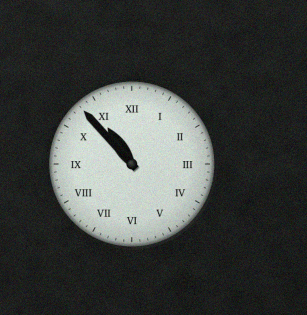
10:53
